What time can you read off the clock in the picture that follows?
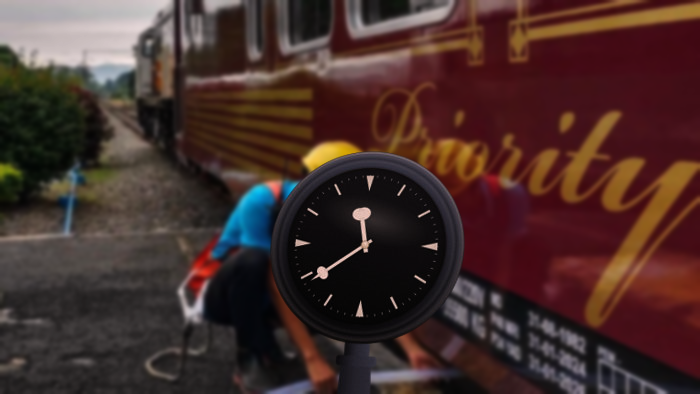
11:39
